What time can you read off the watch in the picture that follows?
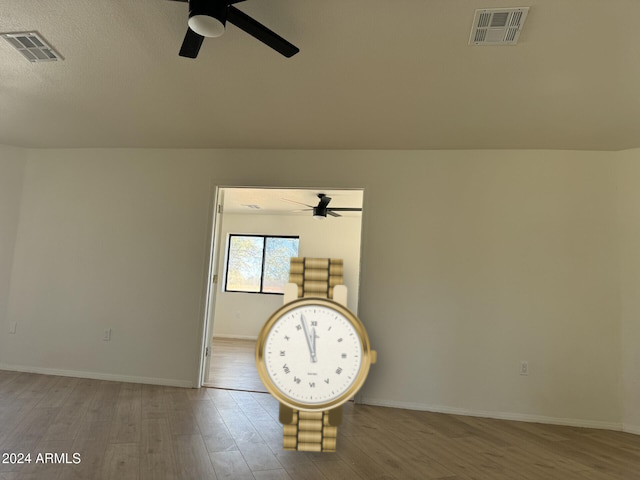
11:57
